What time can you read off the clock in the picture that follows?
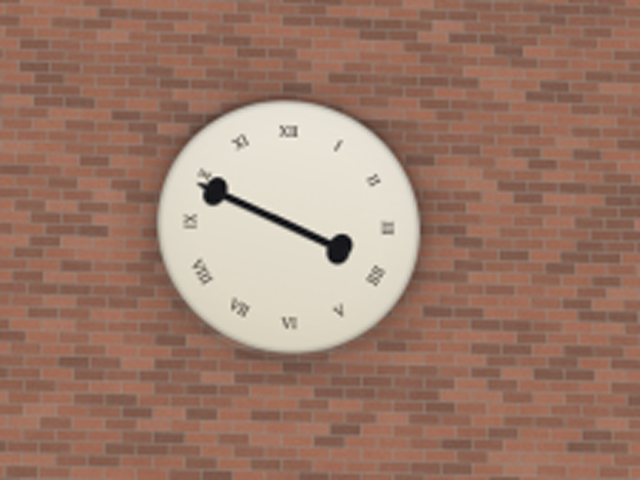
3:49
